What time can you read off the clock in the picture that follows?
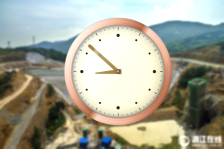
8:52
